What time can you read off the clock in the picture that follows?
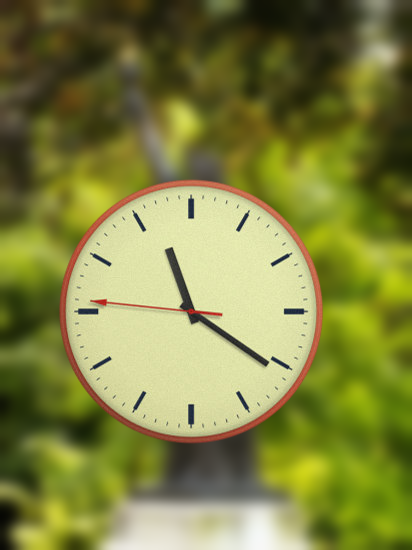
11:20:46
